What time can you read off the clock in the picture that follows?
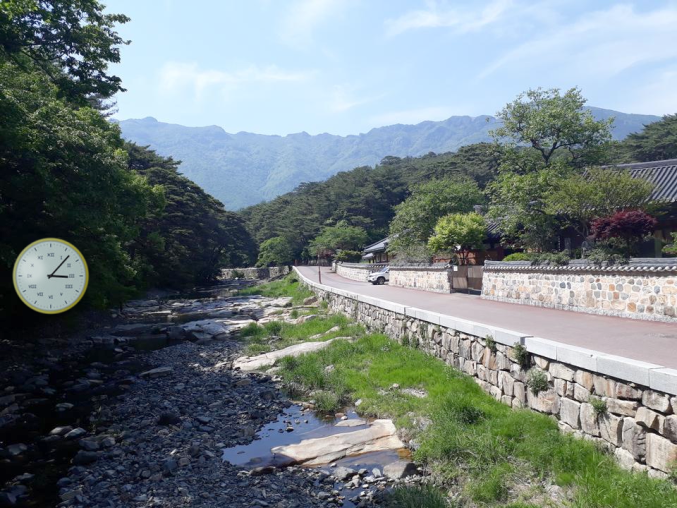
3:07
